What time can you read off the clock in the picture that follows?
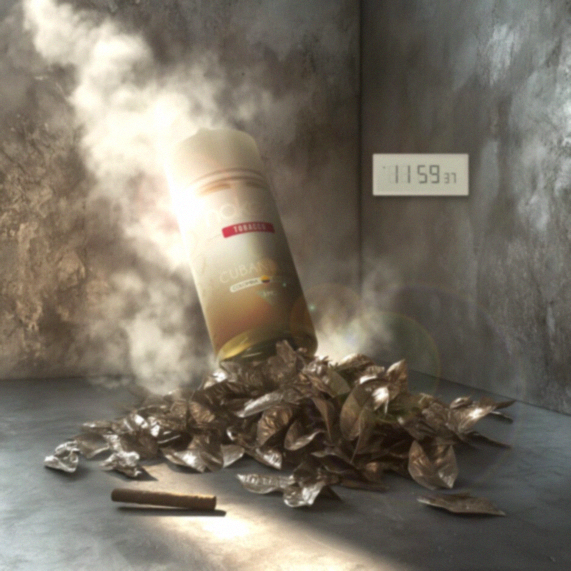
11:59
